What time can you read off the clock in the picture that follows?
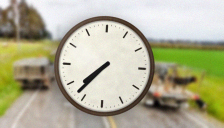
7:37
